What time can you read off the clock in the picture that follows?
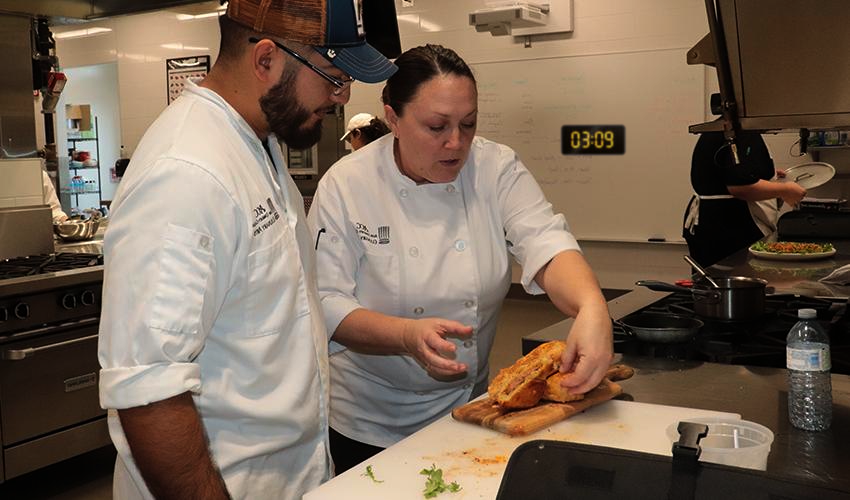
3:09
